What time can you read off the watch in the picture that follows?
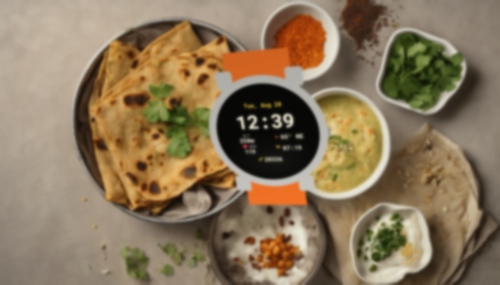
12:39
